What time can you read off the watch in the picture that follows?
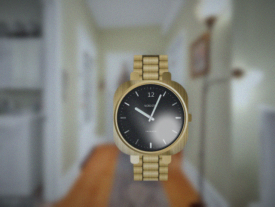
10:04
